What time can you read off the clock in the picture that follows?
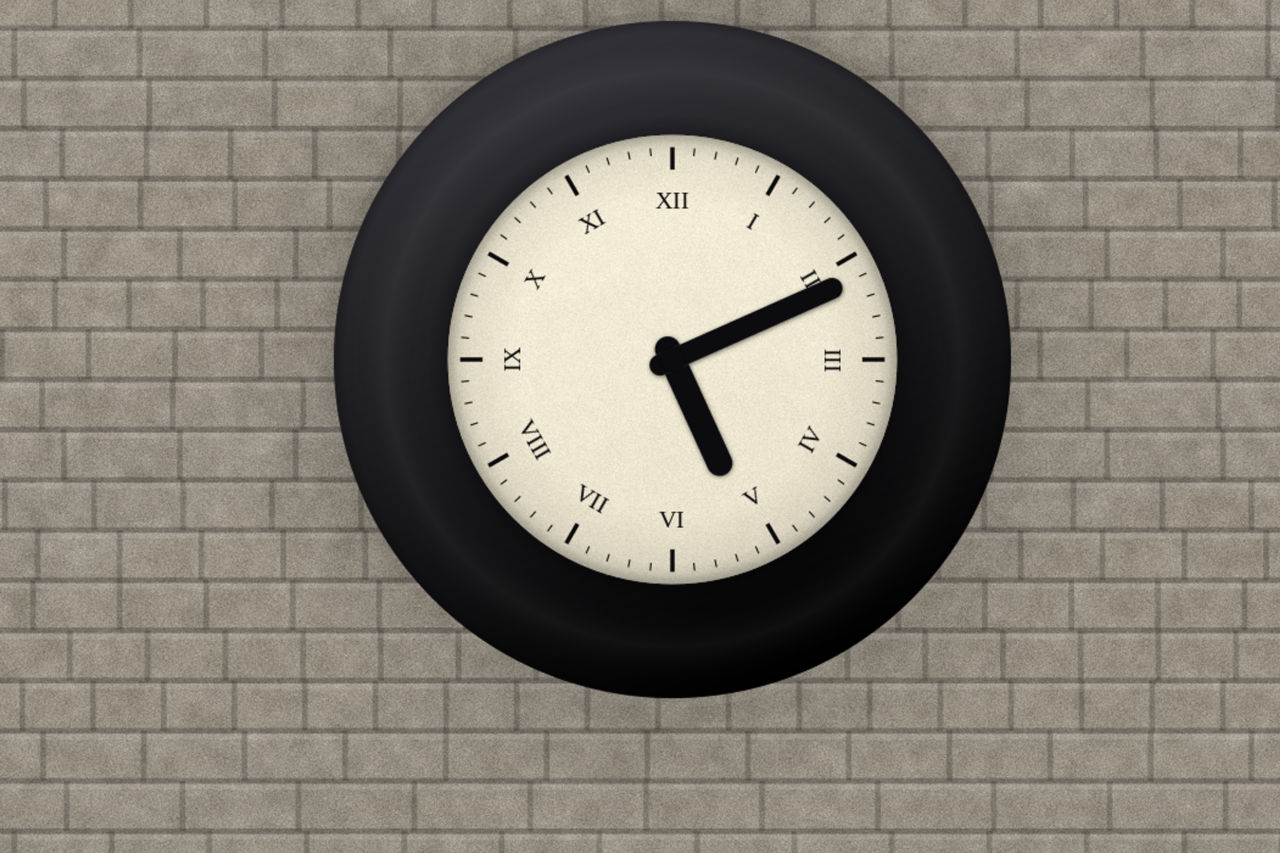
5:11
